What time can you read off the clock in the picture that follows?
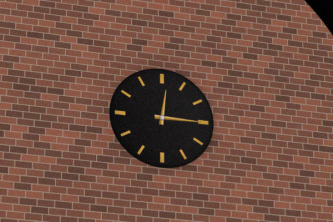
12:15
